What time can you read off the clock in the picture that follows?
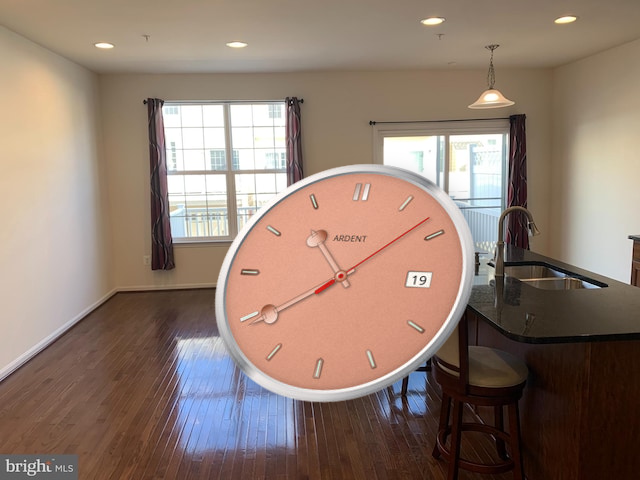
10:39:08
